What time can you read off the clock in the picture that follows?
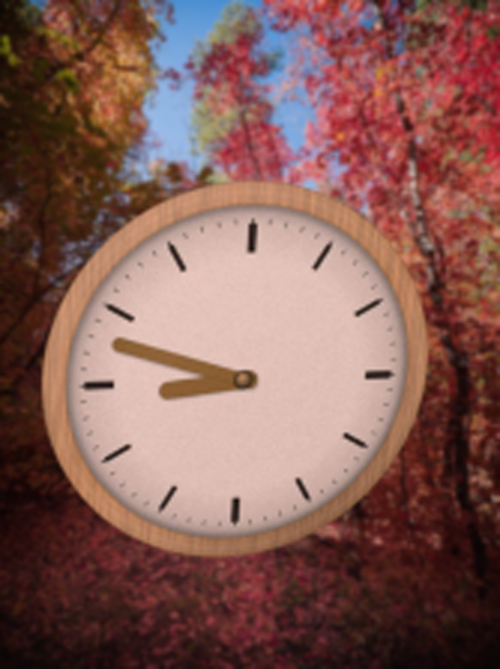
8:48
